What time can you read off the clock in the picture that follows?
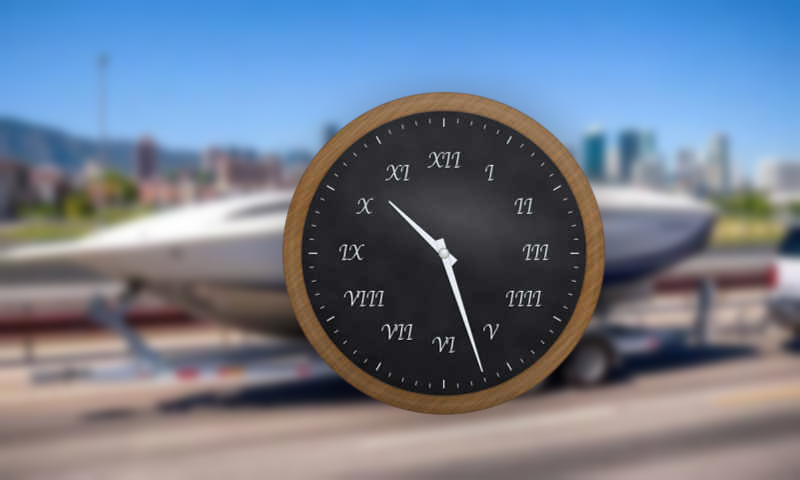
10:27
